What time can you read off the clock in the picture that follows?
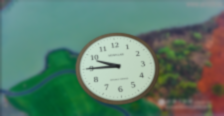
9:45
